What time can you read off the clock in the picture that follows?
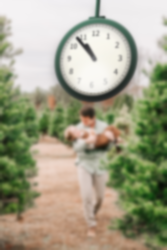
10:53
